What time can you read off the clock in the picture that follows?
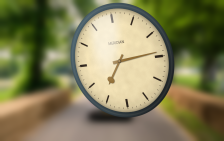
7:14
